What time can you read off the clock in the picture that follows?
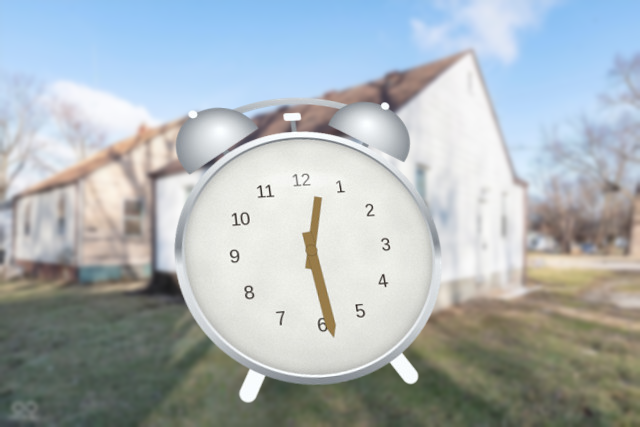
12:29
